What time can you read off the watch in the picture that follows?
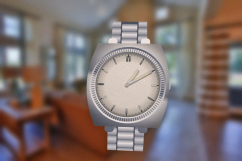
1:10
